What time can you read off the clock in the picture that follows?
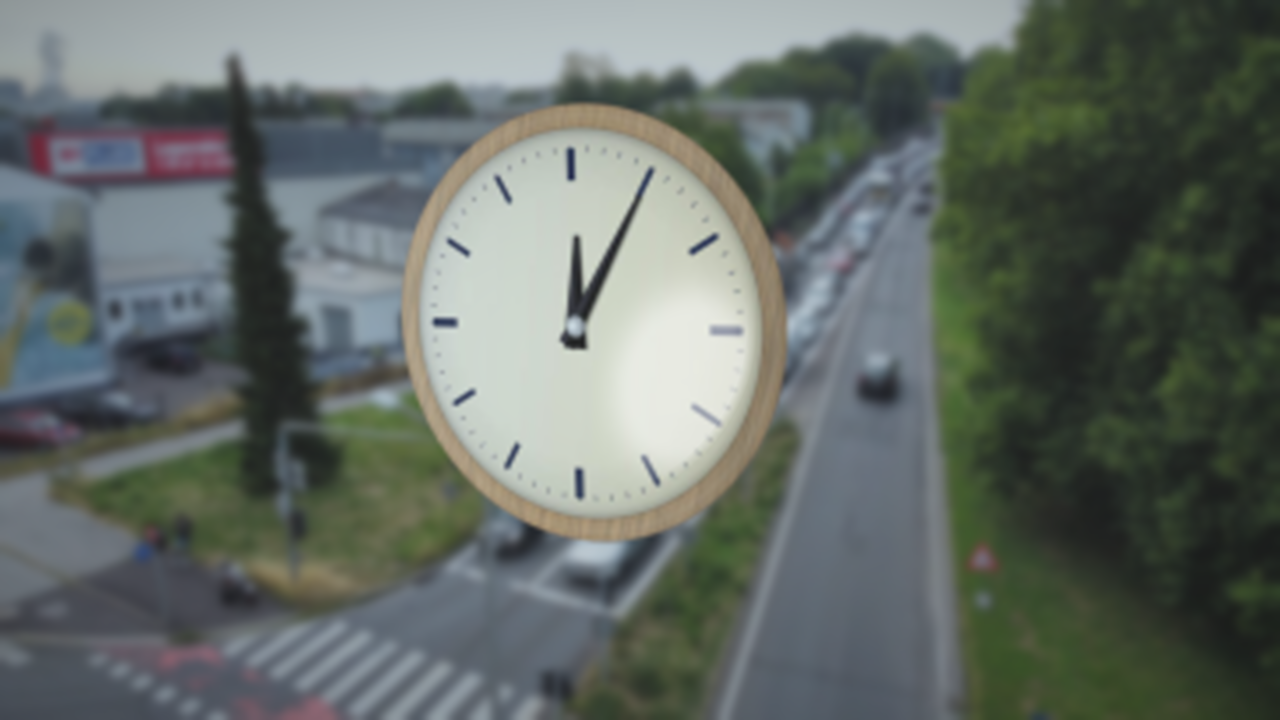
12:05
